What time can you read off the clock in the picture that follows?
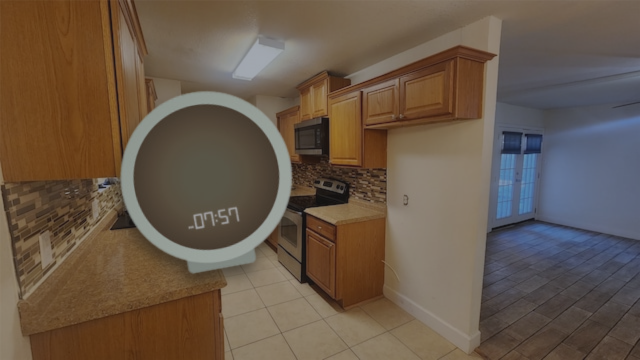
7:57
